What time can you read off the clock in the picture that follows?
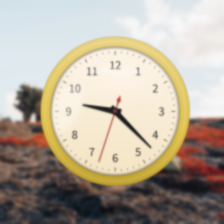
9:22:33
